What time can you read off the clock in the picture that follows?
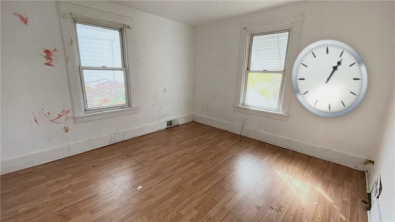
1:06
